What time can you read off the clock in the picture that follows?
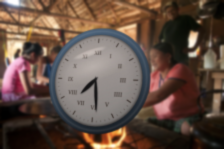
7:29
